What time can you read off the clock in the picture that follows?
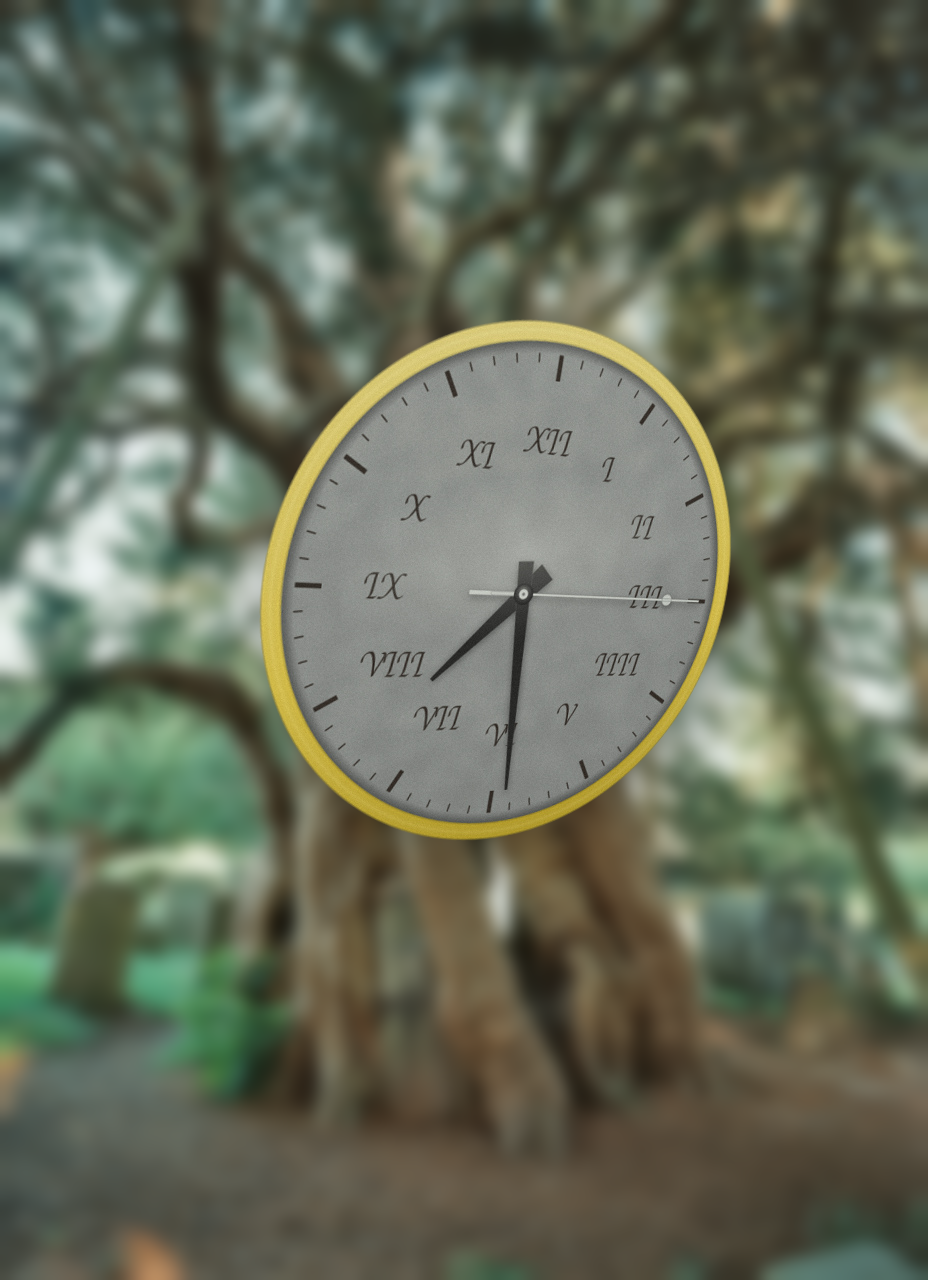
7:29:15
